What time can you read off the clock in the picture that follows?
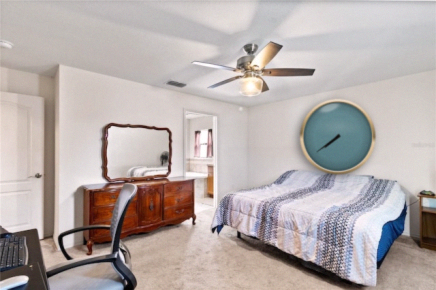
7:39
